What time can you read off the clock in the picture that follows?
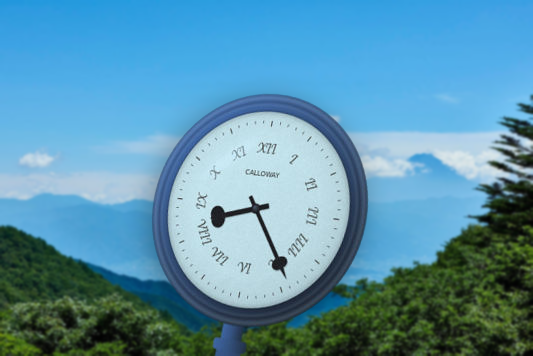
8:24
